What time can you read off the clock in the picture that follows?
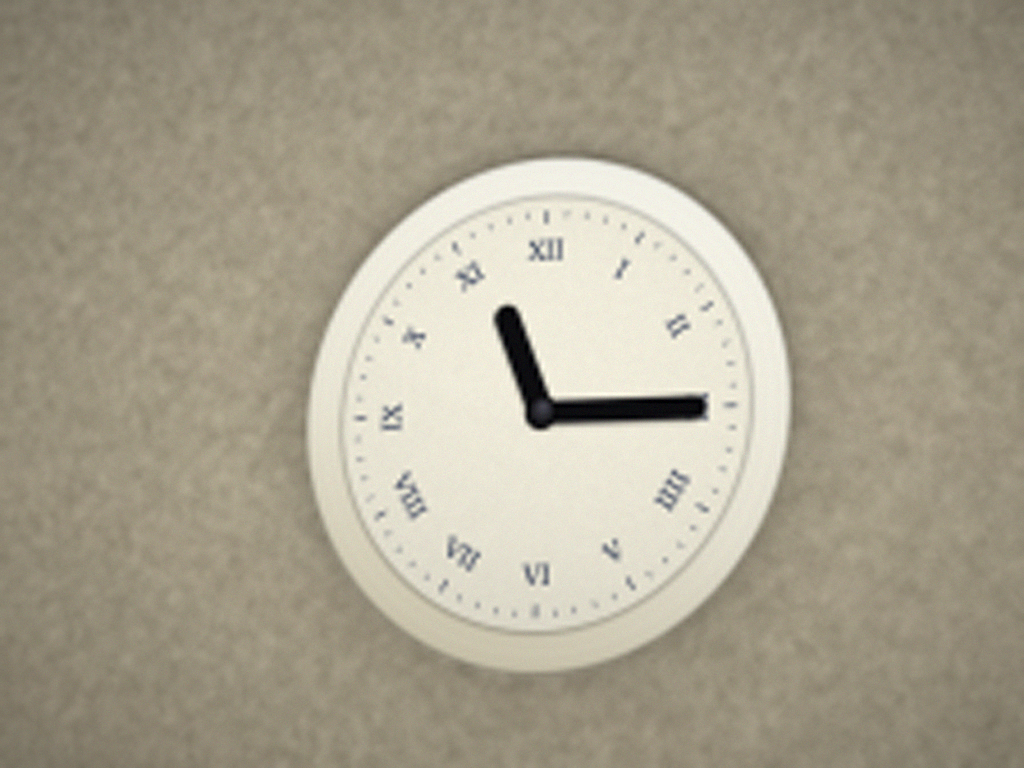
11:15
